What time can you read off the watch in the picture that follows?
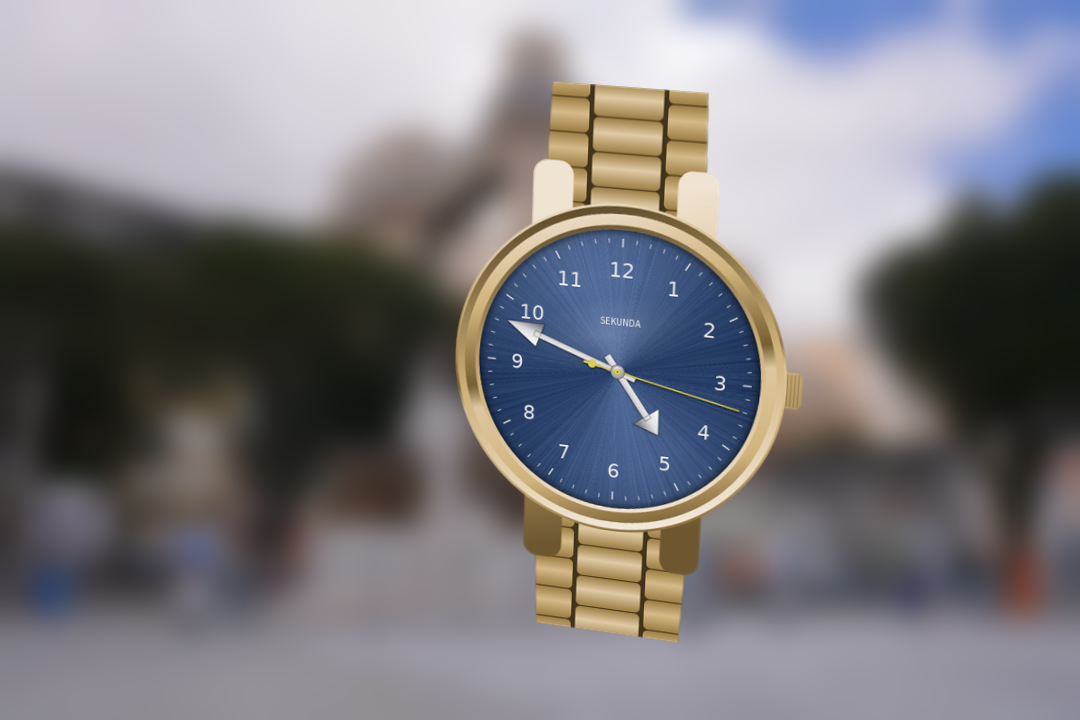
4:48:17
